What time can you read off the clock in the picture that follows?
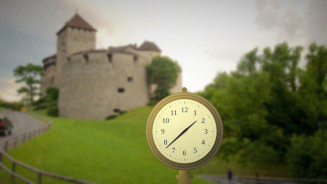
1:38
